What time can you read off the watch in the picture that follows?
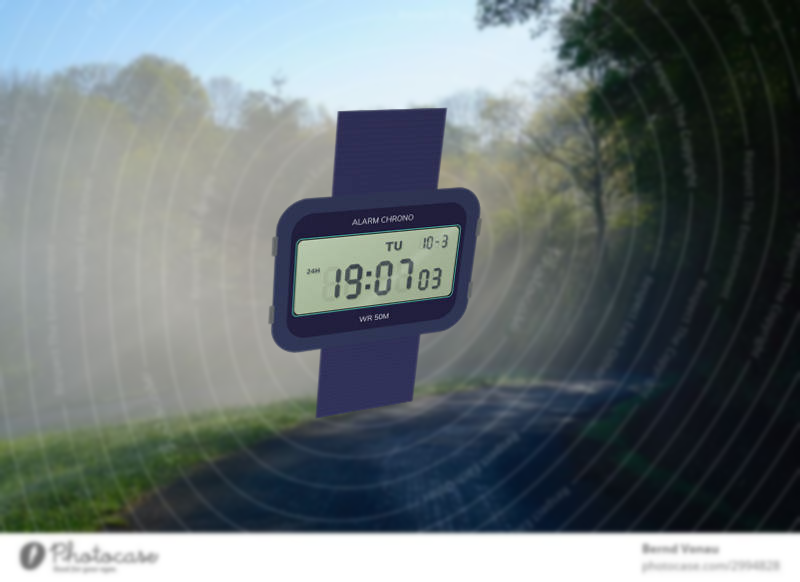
19:07:03
